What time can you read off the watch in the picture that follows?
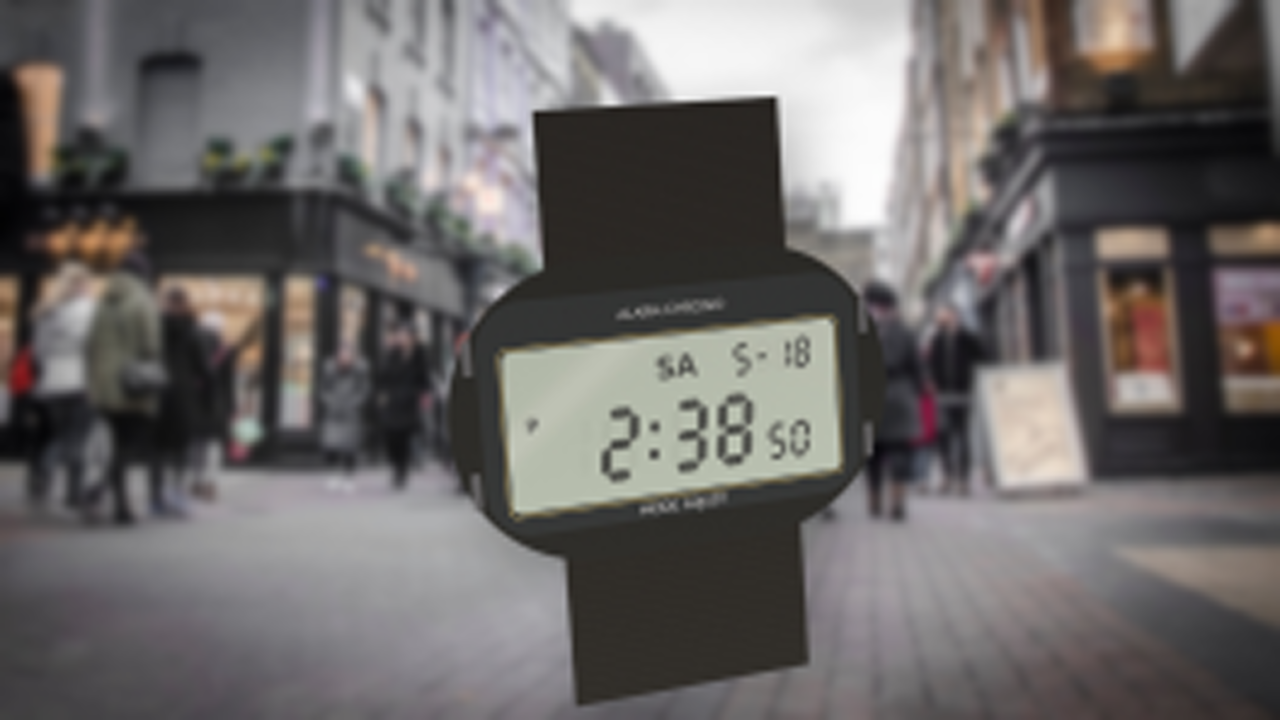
2:38:50
